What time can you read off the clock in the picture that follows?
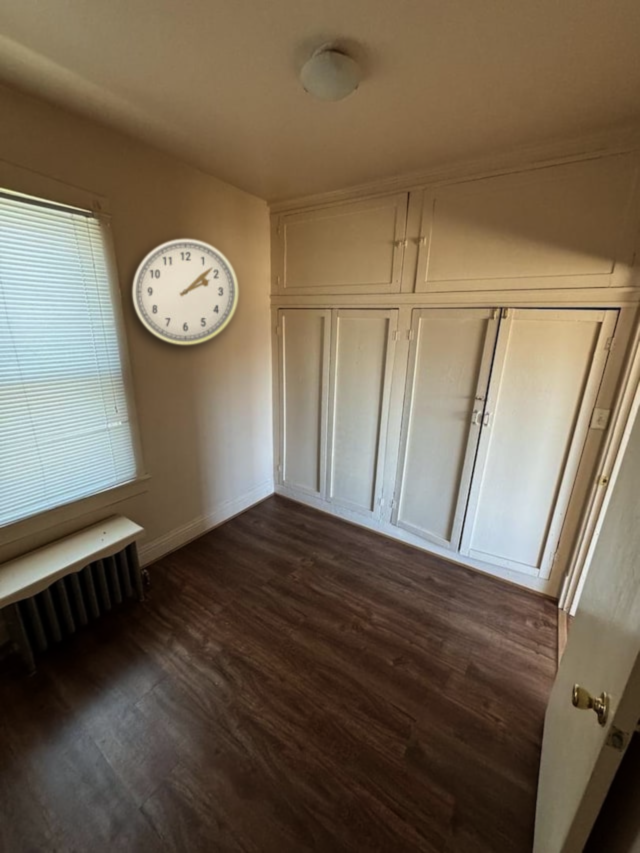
2:08
